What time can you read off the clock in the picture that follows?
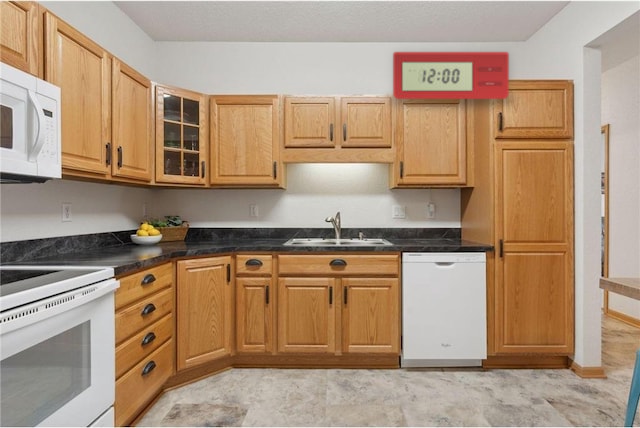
12:00
